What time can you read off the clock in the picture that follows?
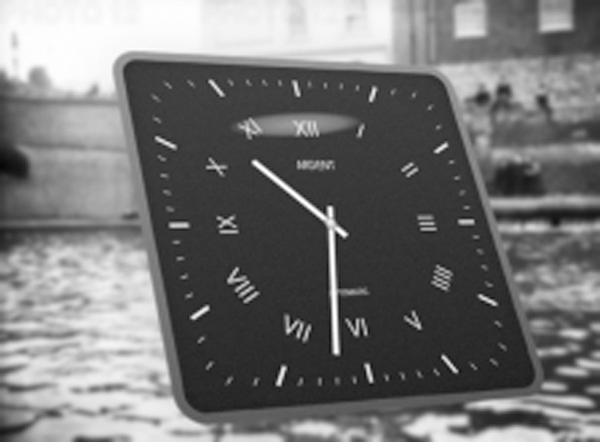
10:32
